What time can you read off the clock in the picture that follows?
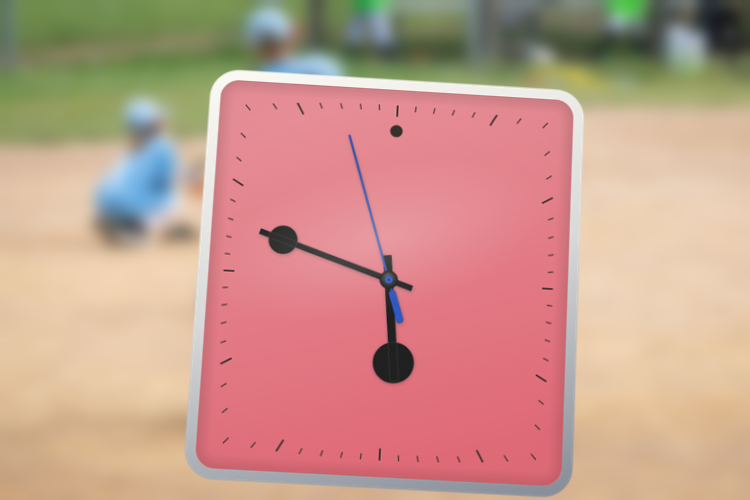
5:47:57
